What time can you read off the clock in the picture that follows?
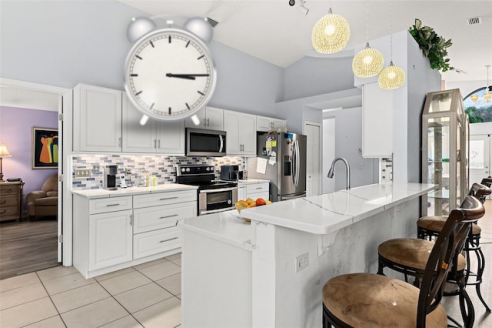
3:15
